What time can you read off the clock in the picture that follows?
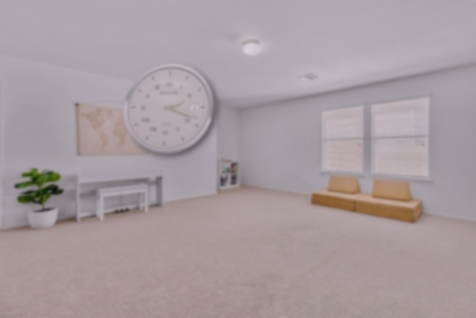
2:18
